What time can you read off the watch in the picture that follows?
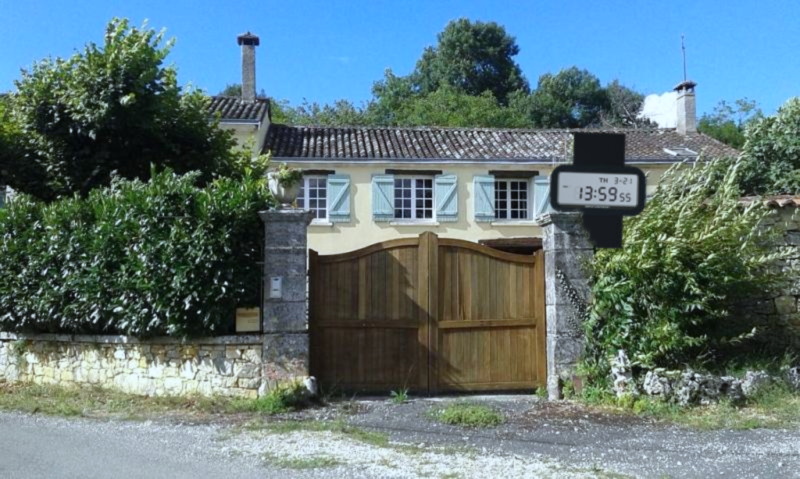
13:59
